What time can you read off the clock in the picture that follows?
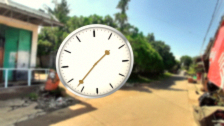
1:37
